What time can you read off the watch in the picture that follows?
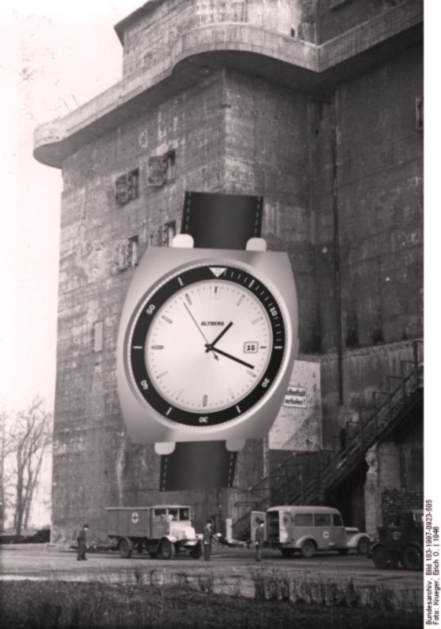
1:18:54
